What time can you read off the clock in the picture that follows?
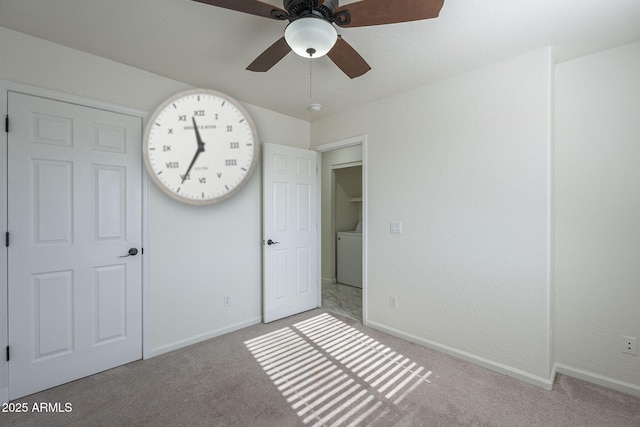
11:35
